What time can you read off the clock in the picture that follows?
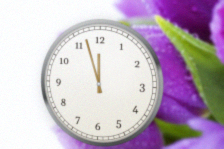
11:57
